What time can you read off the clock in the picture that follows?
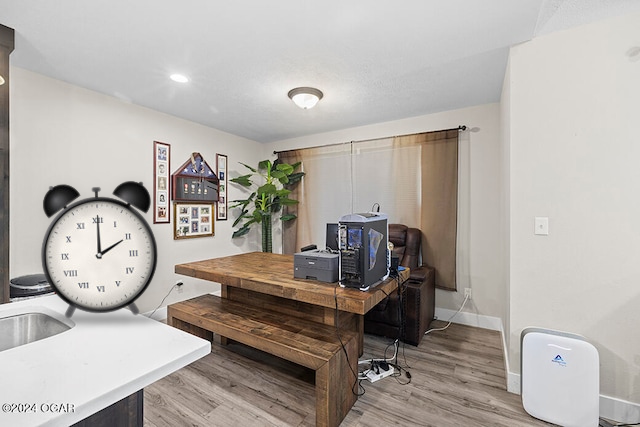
2:00
